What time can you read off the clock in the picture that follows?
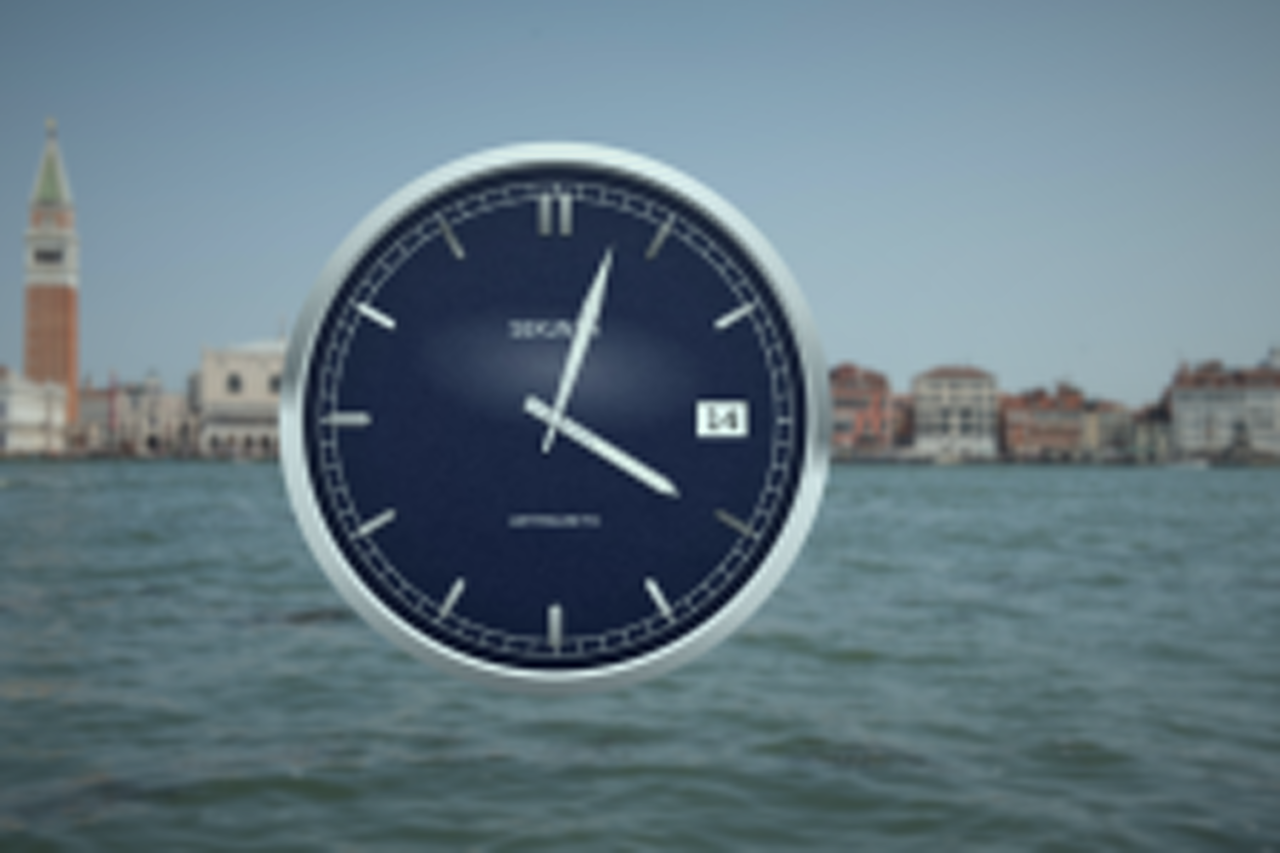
4:03
